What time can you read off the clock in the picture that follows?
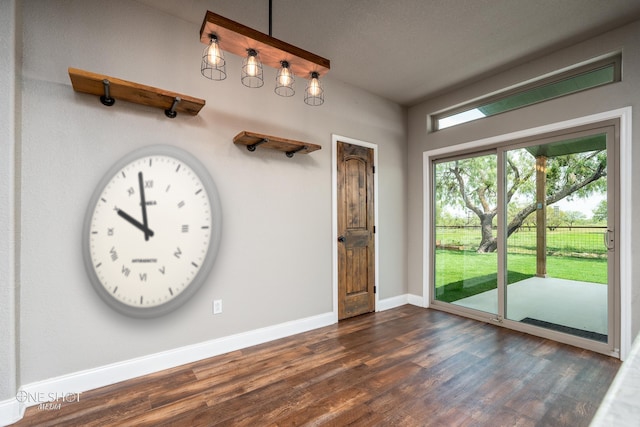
9:58
